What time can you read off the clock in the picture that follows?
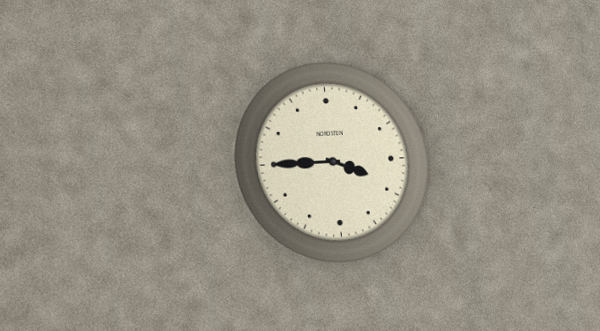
3:45
